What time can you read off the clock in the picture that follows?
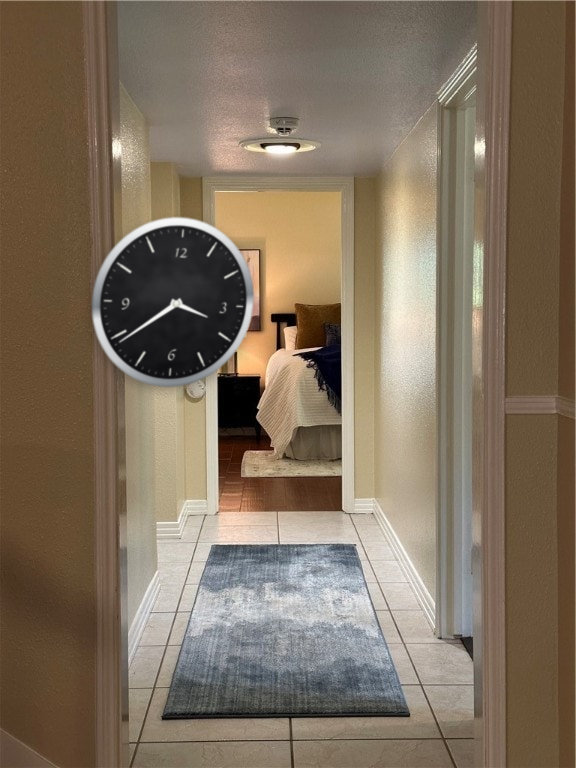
3:39
